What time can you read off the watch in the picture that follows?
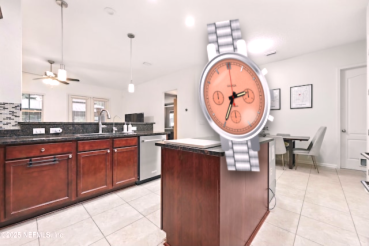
2:35
